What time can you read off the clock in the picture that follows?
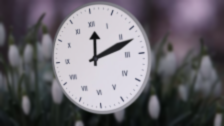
12:12
